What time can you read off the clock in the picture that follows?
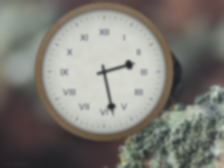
2:28
